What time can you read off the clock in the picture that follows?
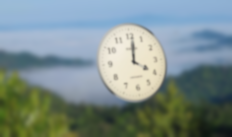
4:01
